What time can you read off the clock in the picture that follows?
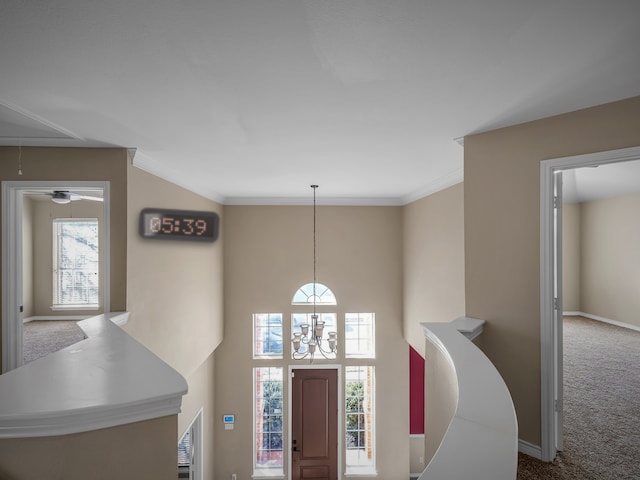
5:39
